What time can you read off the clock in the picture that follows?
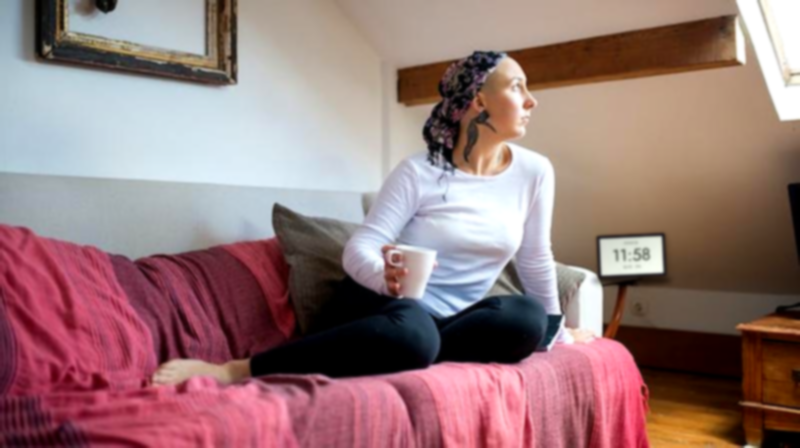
11:58
